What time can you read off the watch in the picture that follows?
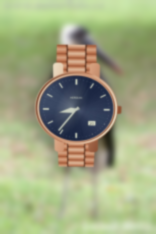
8:36
